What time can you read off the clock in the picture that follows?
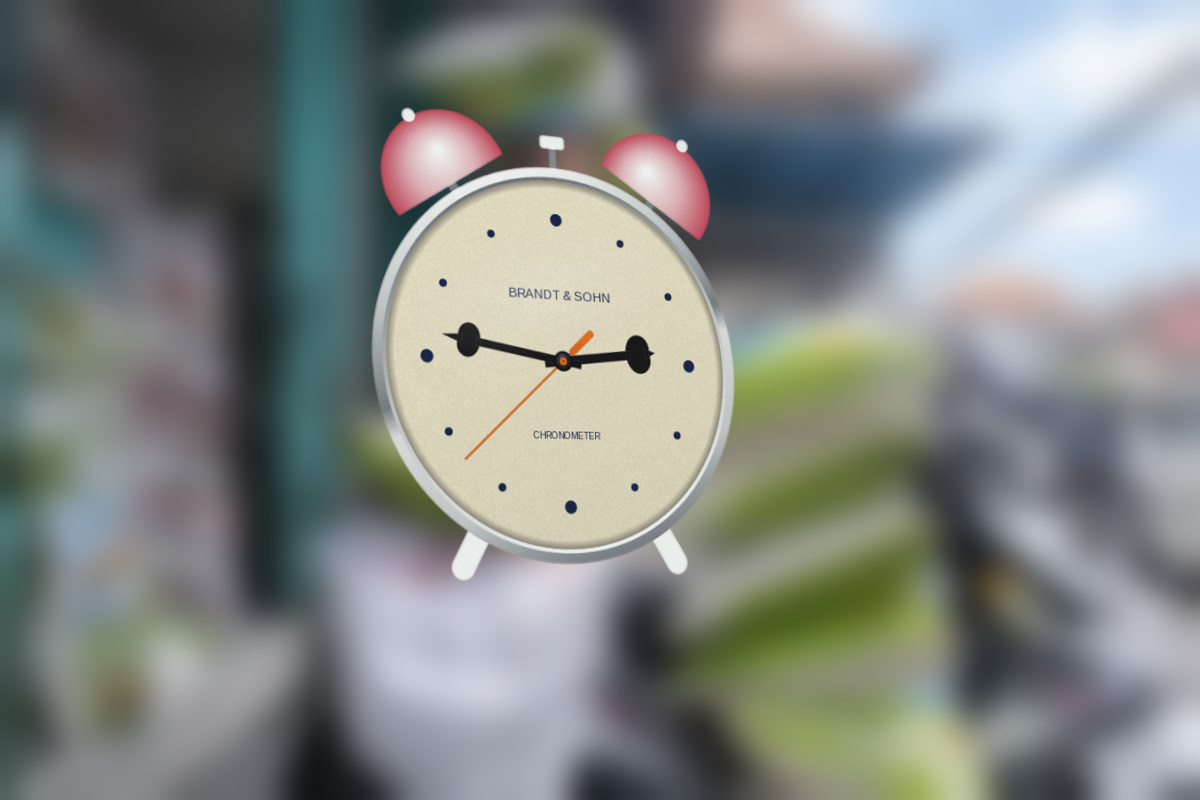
2:46:38
